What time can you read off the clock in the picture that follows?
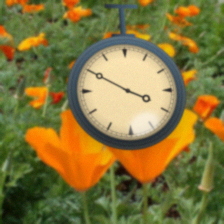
3:50
